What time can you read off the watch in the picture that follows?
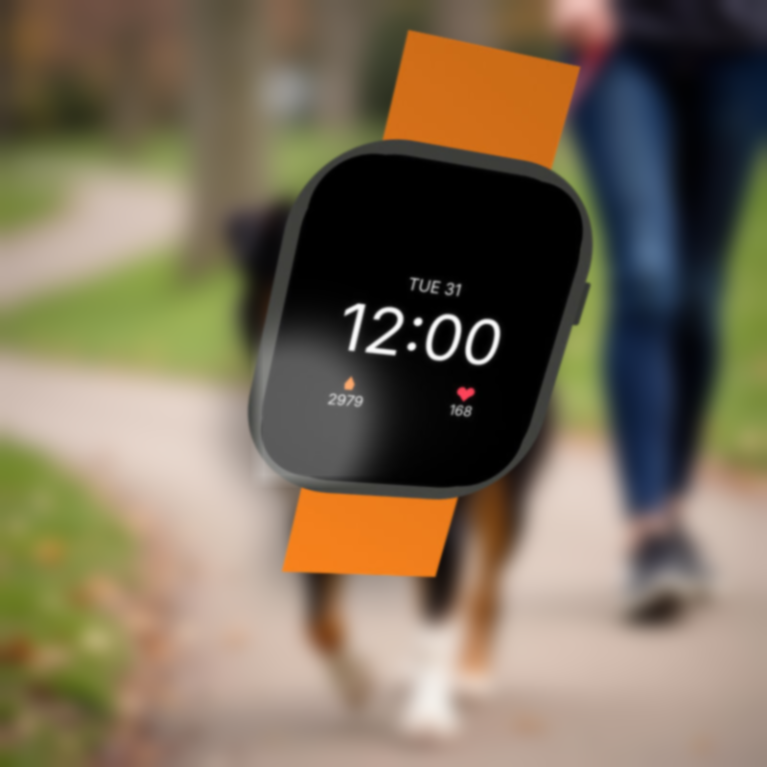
12:00
